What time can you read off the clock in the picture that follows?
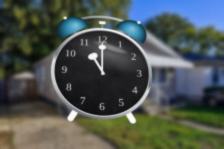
11:00
